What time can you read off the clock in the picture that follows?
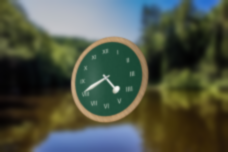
4:41
